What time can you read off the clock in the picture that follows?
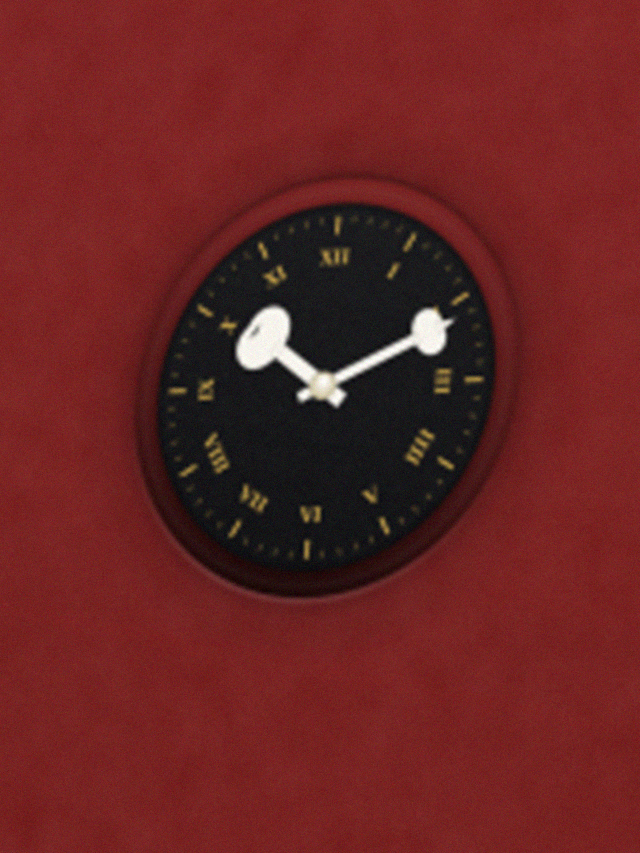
10:11
